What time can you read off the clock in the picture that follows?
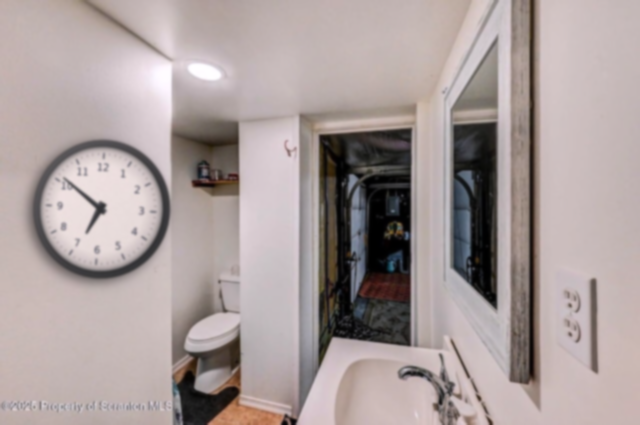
6:51
